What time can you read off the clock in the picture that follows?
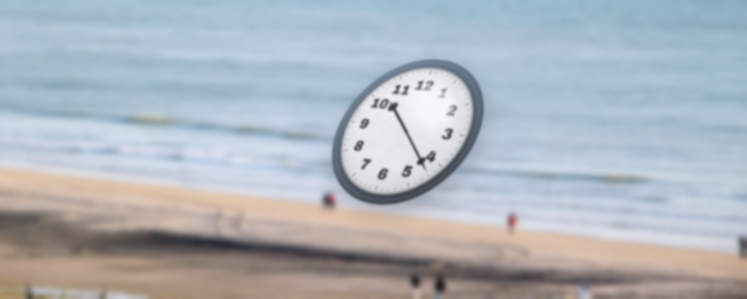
10:22
